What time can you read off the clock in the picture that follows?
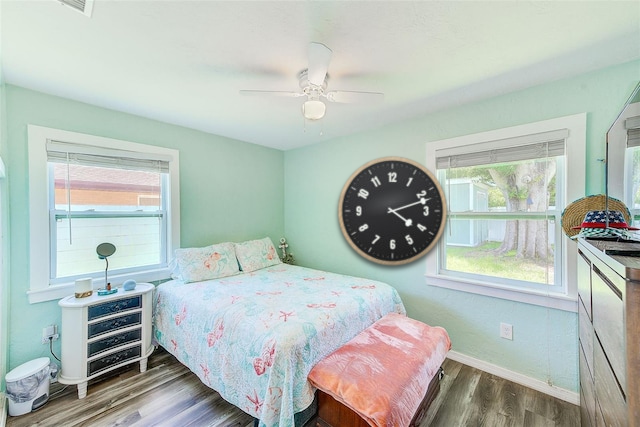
4:12
